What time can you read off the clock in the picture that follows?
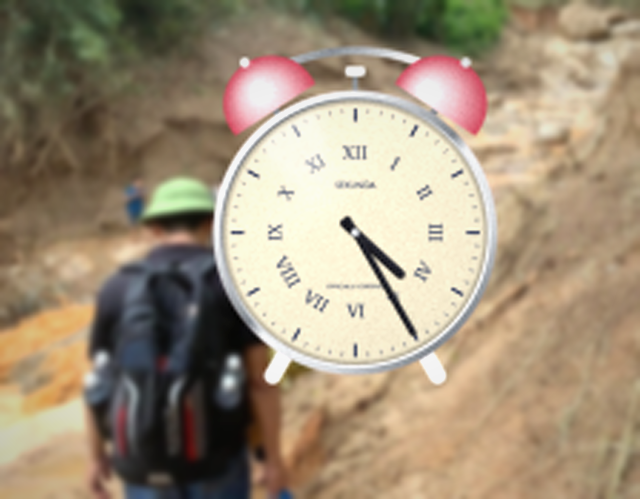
4:25
